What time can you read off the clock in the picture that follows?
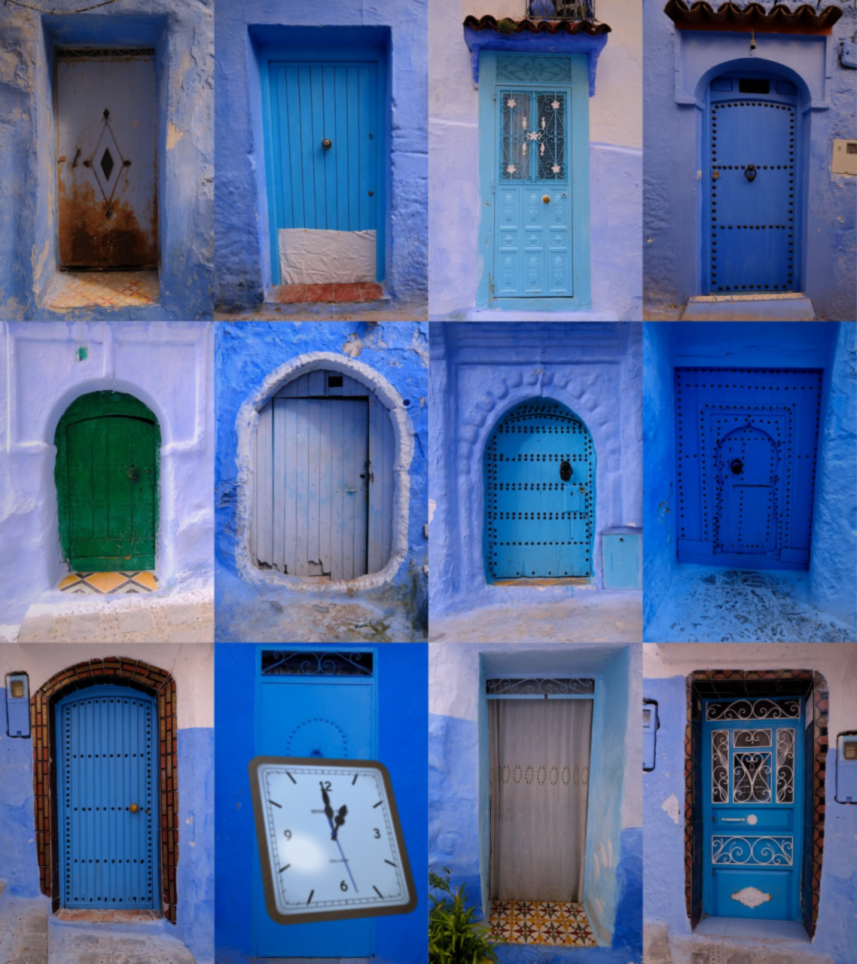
12:59:28
